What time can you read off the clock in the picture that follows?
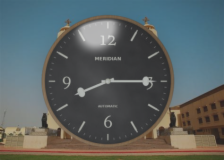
8:15
